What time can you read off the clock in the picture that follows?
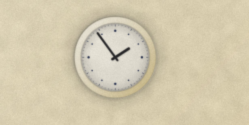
1:54
